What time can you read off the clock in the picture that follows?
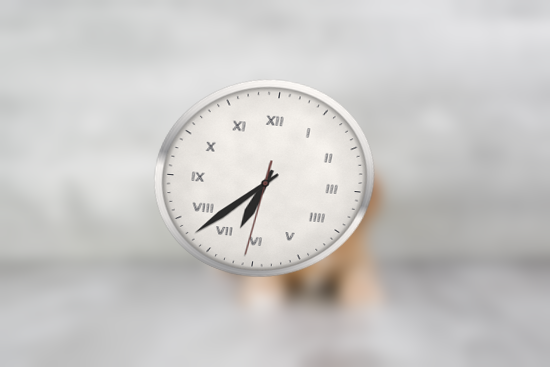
6:37:31
